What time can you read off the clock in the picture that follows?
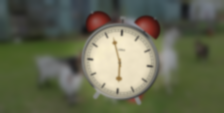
5:57
